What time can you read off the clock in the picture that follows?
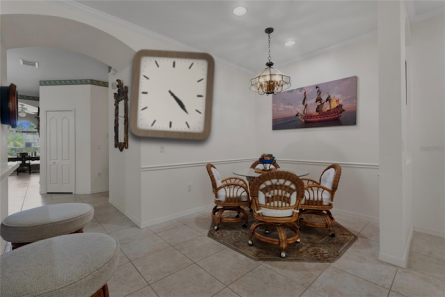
4:23
